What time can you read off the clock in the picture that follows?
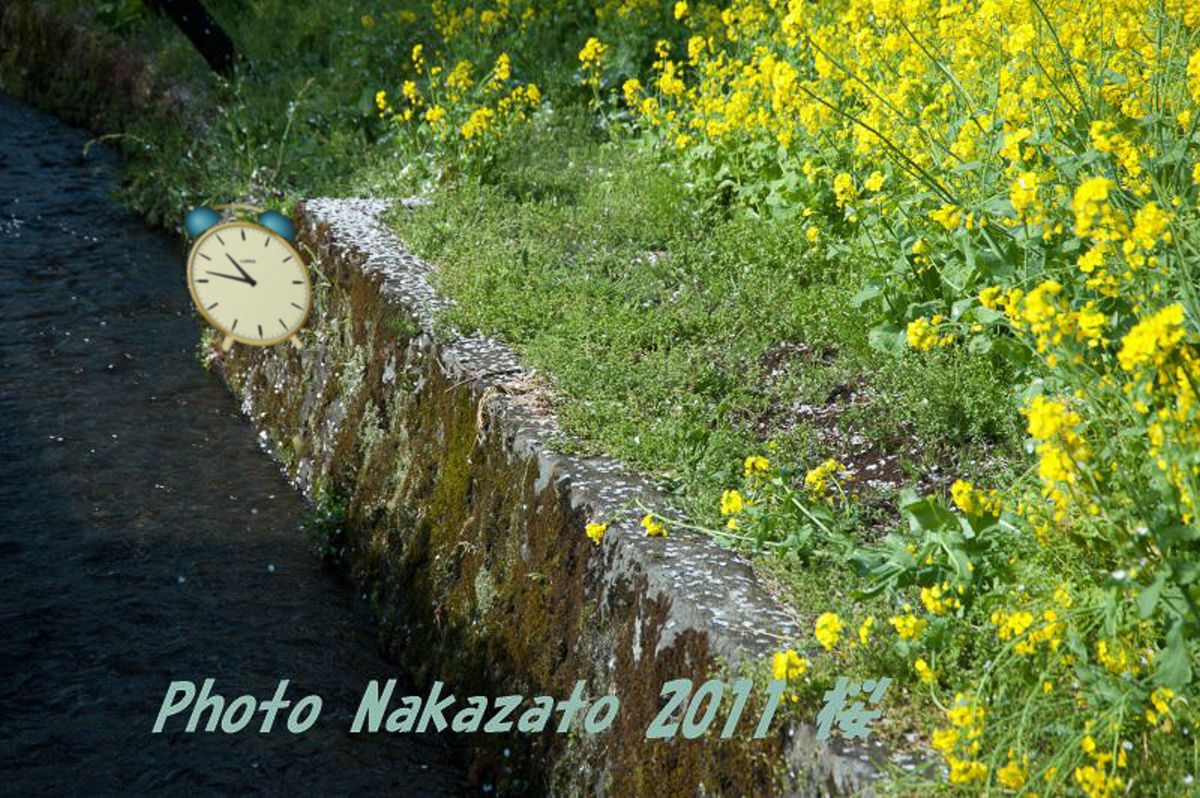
10:47
